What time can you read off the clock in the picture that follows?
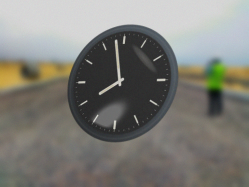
7:58
